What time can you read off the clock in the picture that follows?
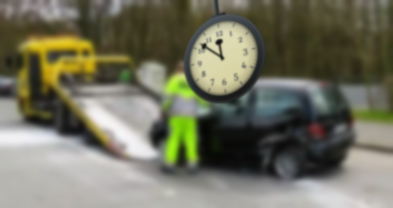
11:52
